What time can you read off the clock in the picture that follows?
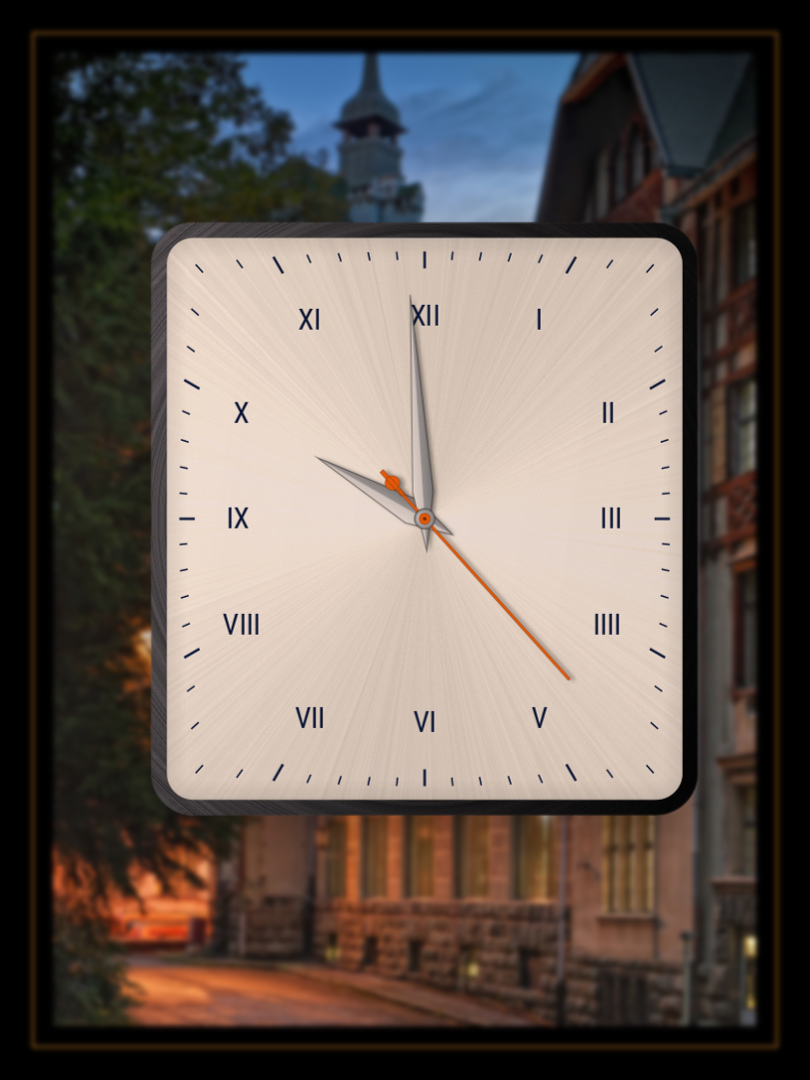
9:59:23
